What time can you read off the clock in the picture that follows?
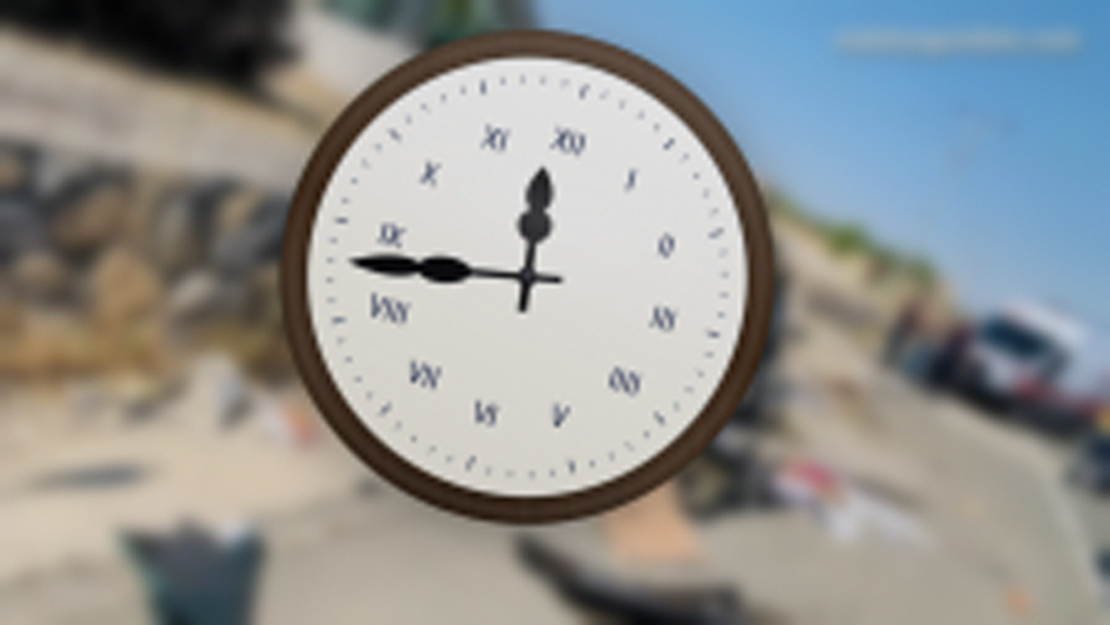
11:43
